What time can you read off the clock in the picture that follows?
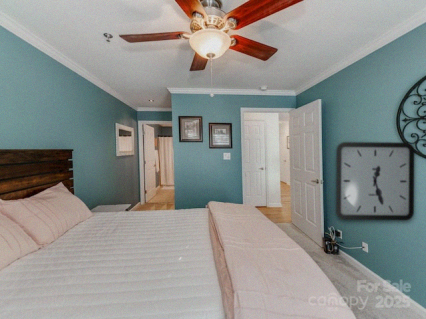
12:27
